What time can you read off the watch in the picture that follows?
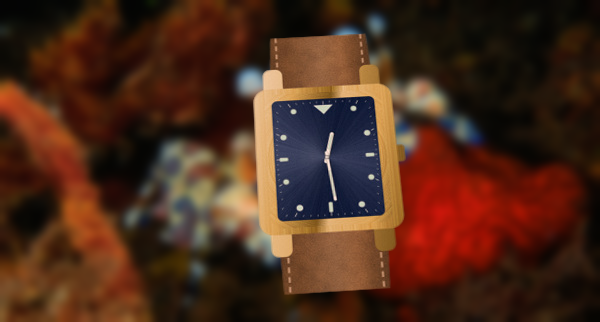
12:29
